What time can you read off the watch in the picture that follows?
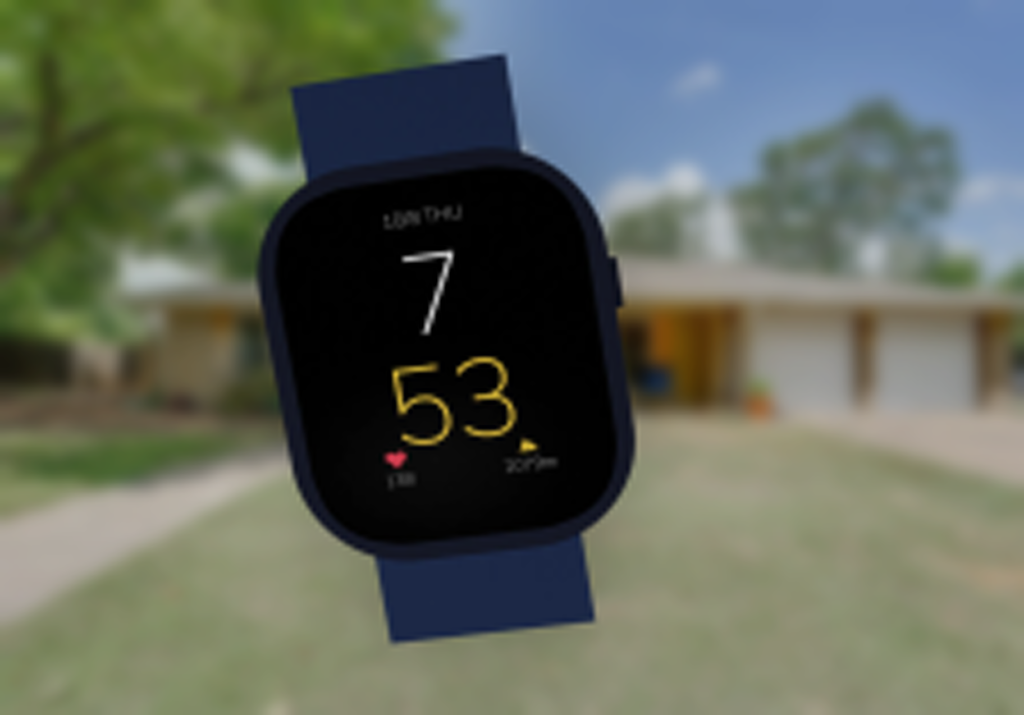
7:53
